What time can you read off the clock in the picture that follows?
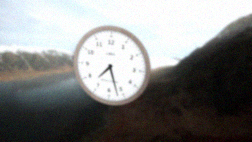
7:27
